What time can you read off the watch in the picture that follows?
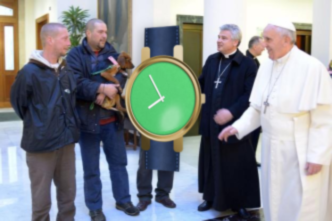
7:55
